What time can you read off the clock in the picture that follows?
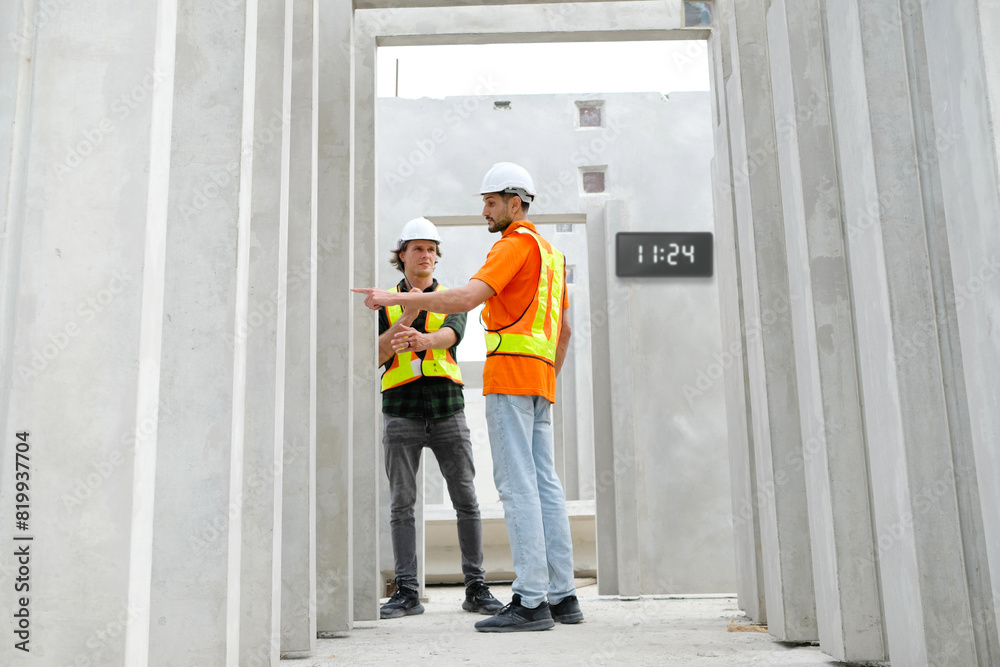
11:24
